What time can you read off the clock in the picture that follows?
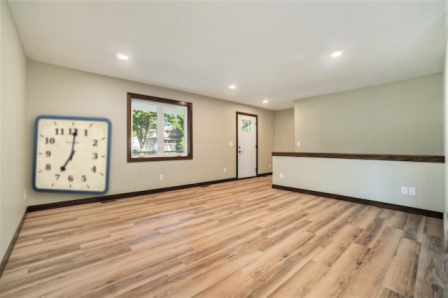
7:01
